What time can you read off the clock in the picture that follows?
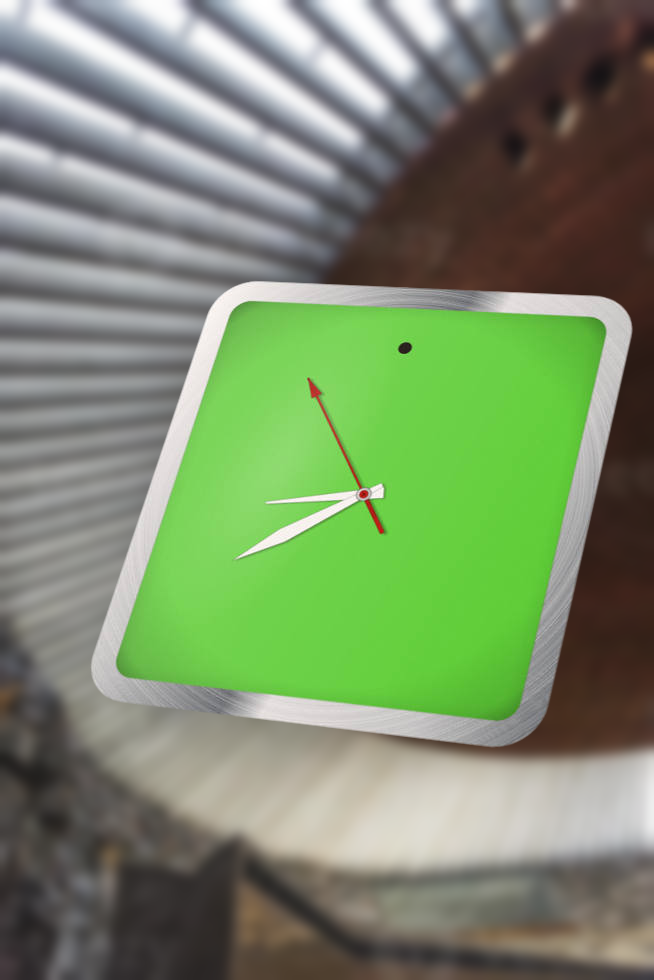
8:38:54
